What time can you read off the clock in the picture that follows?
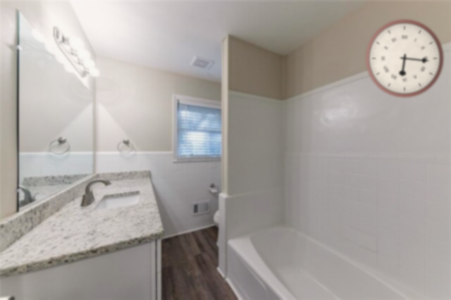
6:16
